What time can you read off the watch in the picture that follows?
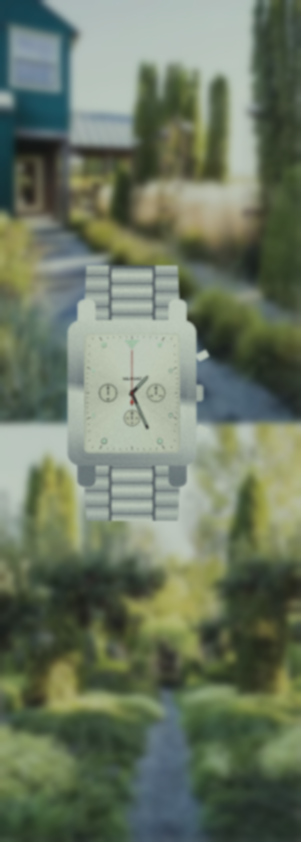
1:26
